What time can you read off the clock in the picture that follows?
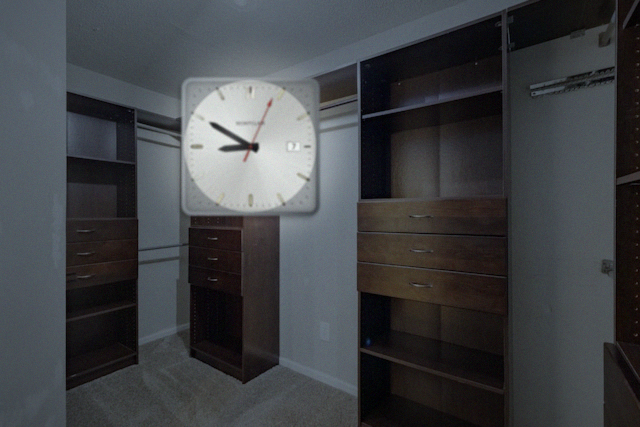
8:50:04
